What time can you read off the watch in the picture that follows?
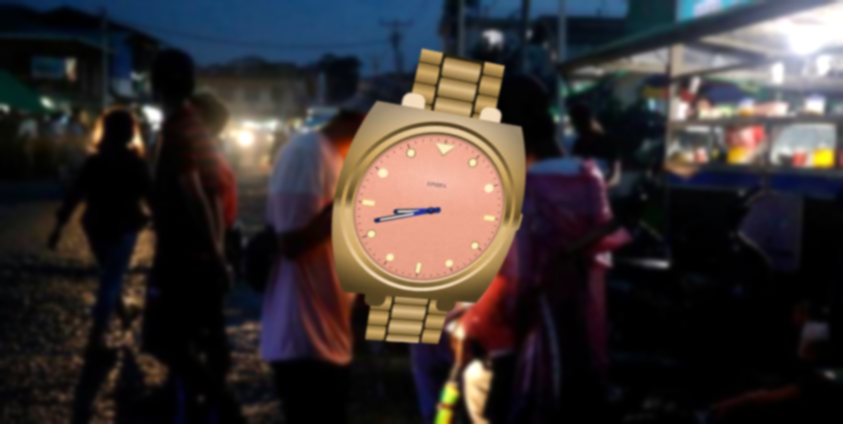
8:42
